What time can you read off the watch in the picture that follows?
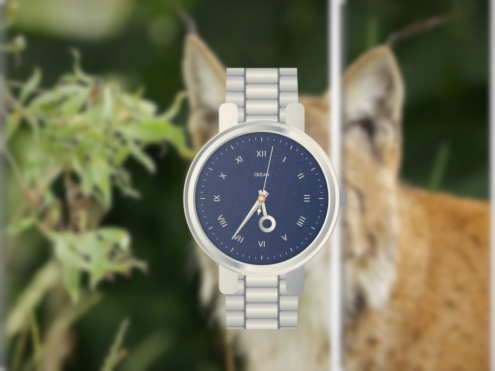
5:36:02
